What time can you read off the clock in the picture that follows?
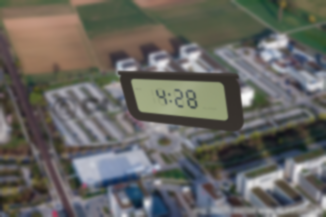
4:28
